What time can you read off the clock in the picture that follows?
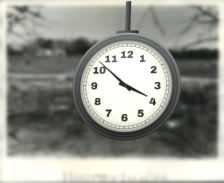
3:52
